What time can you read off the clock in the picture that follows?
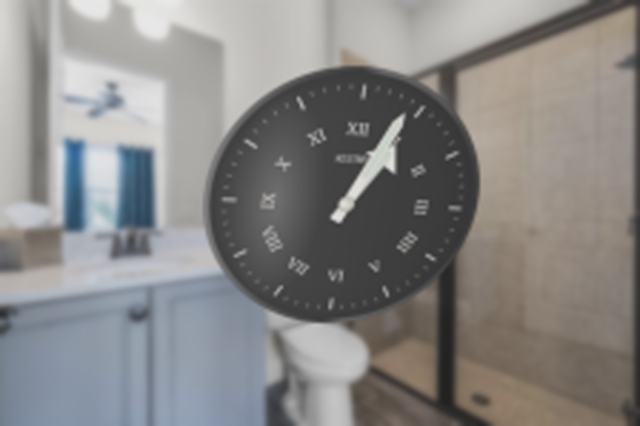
1:04
